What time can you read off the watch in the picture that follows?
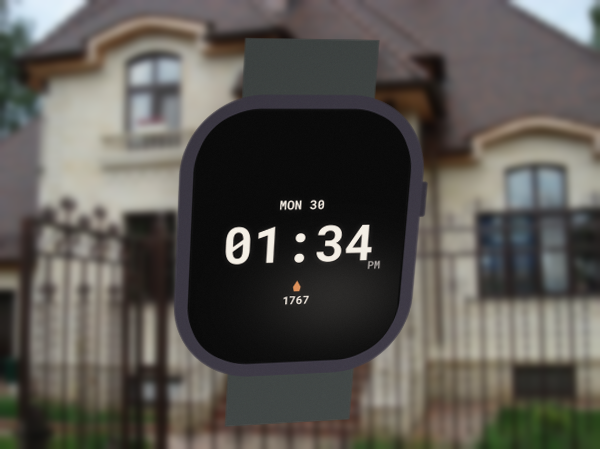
1:34
